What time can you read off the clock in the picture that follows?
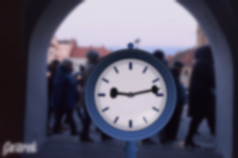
9:13
